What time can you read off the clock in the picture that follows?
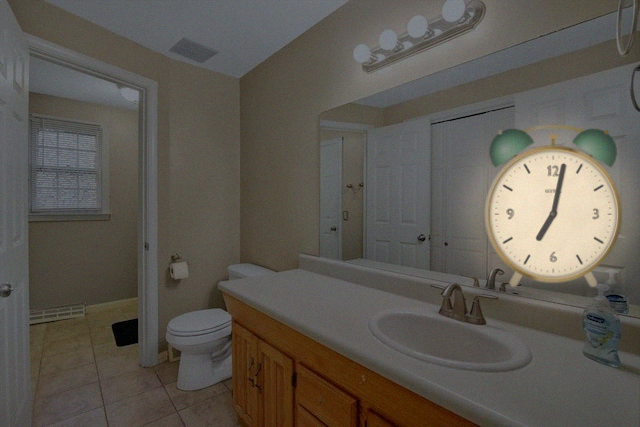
7:02
